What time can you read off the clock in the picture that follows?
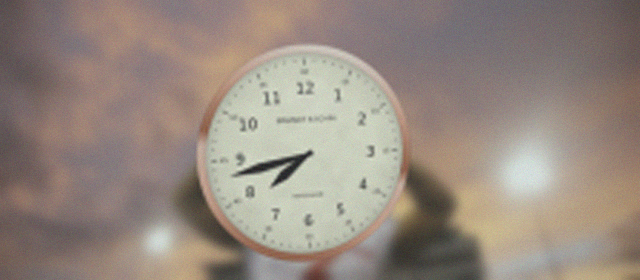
7:43
